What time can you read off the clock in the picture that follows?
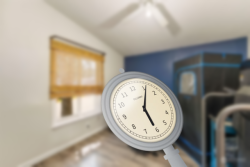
6:06
